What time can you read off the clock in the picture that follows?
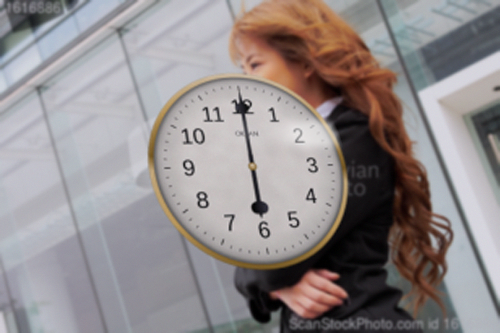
6:00
